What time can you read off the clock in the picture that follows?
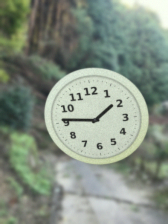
1:46
